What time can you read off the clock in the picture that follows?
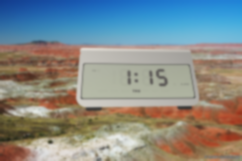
1:15
